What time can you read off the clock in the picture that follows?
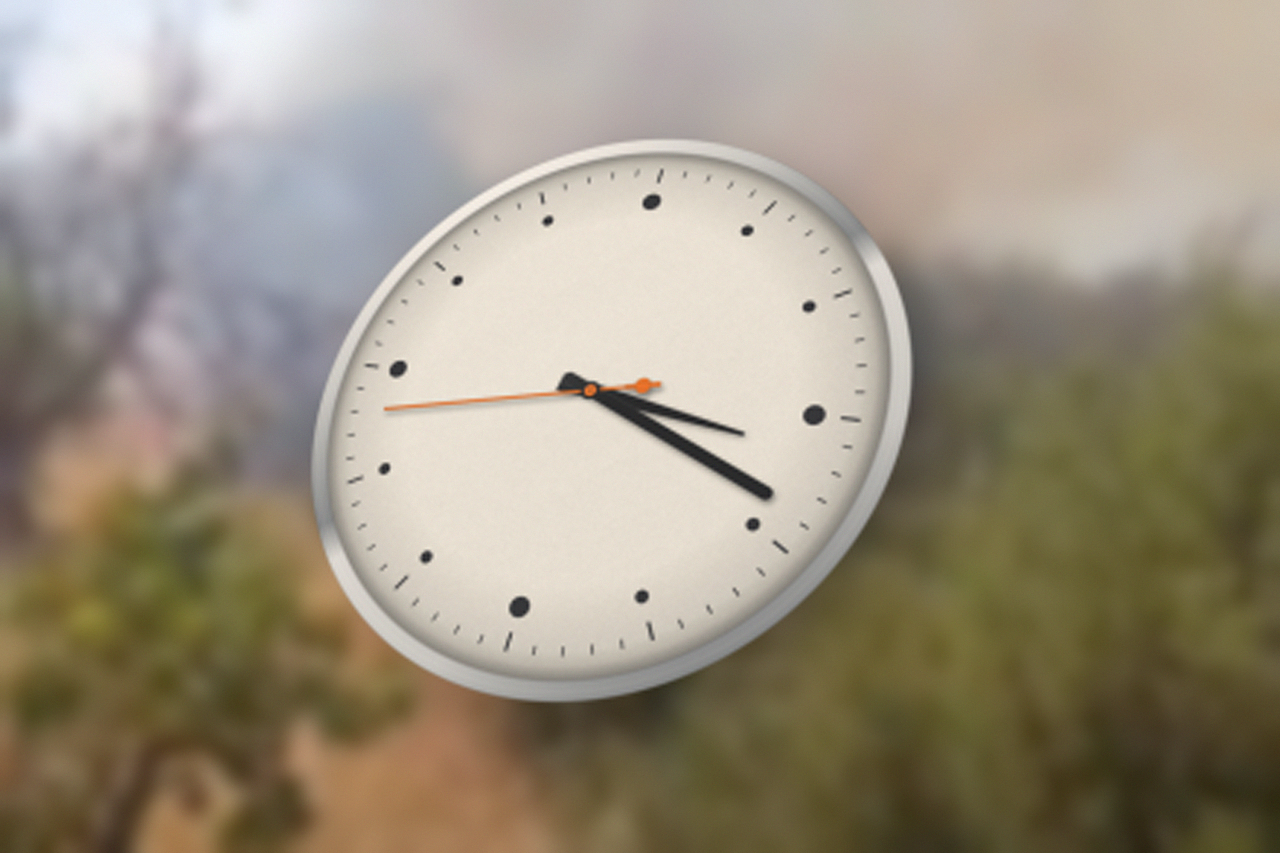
3:18:43
